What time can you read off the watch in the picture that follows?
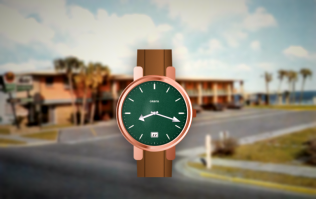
8:18
